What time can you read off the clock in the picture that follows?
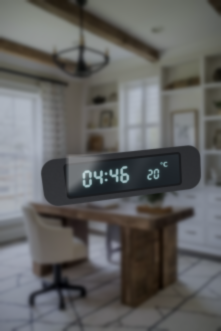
4:46
